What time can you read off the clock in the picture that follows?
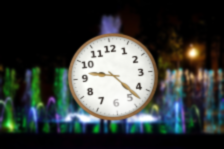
9:23
